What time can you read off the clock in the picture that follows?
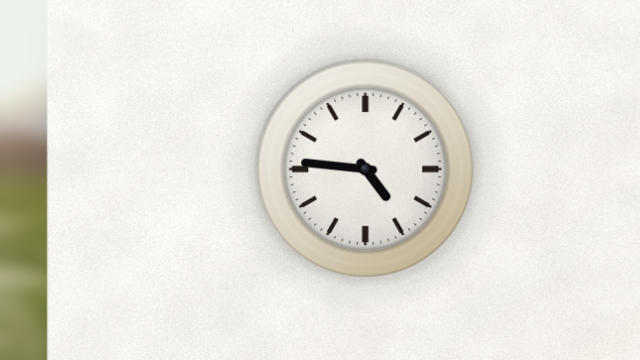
4:46
